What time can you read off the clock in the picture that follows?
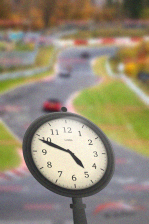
4:49
